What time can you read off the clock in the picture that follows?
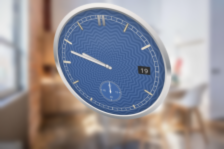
9:48
